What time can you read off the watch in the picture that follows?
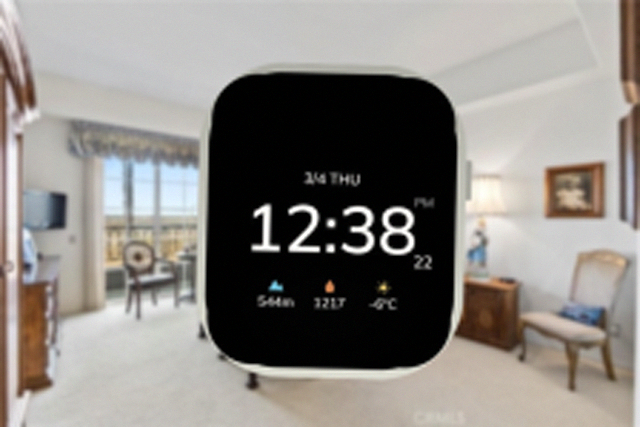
12:38
